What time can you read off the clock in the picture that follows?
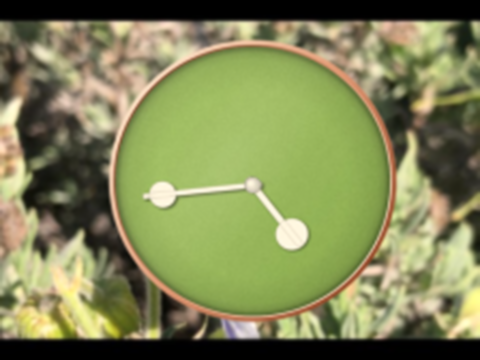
4:44
